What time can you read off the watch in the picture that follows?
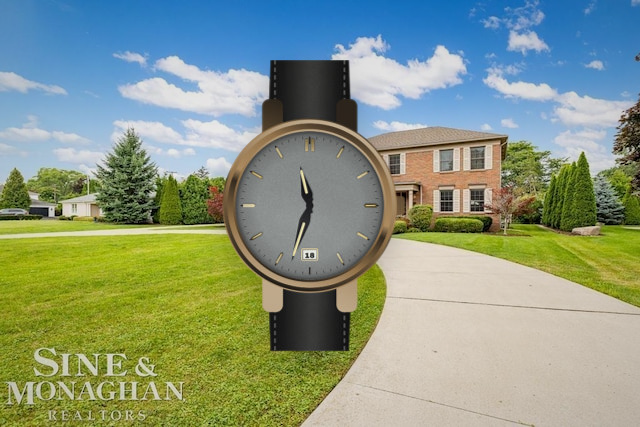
11:33
